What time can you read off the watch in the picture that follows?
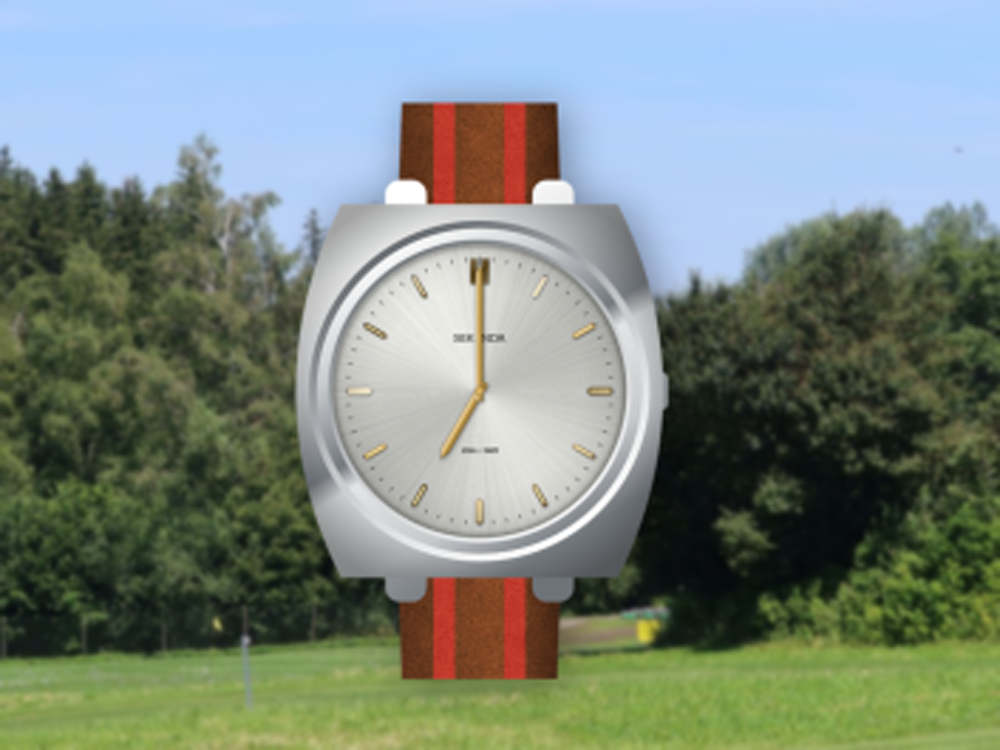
7:00
